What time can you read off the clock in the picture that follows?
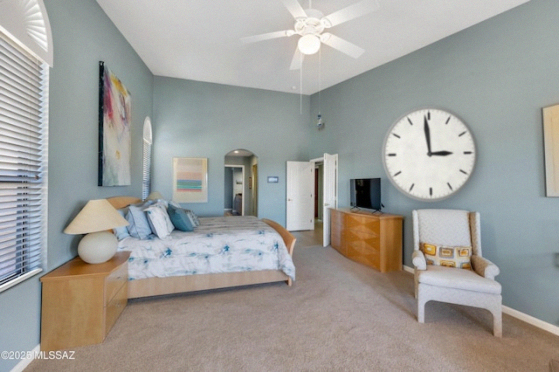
2:59
